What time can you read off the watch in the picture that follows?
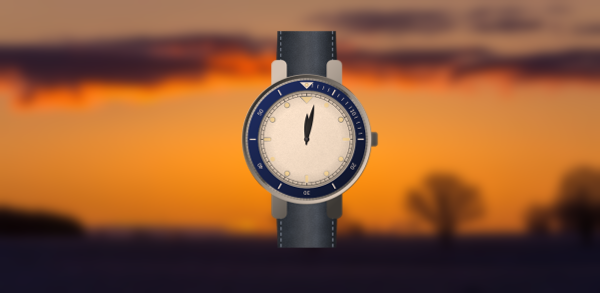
12:02
